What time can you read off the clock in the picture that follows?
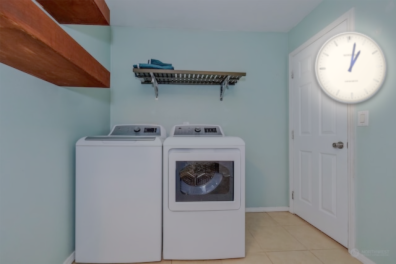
1:02
